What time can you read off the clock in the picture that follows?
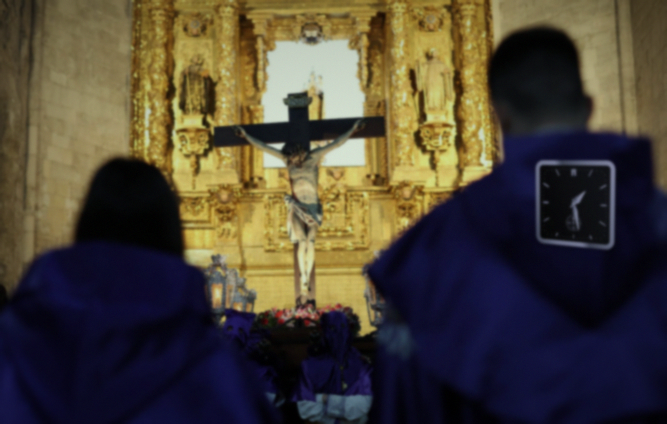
1:28
